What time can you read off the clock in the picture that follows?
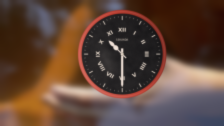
10:30
